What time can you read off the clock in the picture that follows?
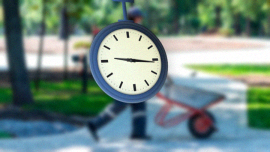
9:16
